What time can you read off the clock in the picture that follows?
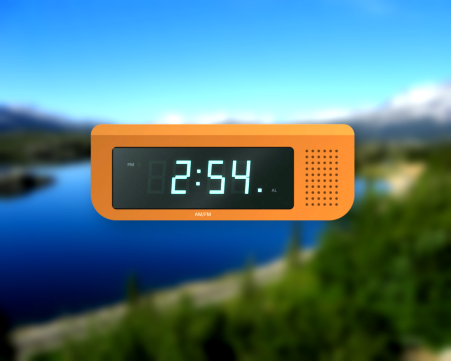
2:54
